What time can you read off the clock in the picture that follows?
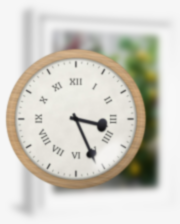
3:26
